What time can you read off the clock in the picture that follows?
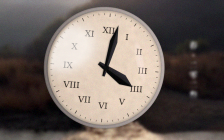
4:02
